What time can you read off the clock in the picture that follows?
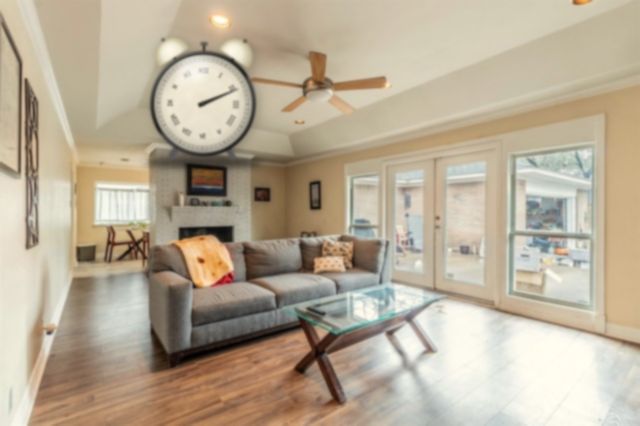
2:11
